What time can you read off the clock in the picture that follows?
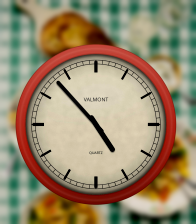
4:53
